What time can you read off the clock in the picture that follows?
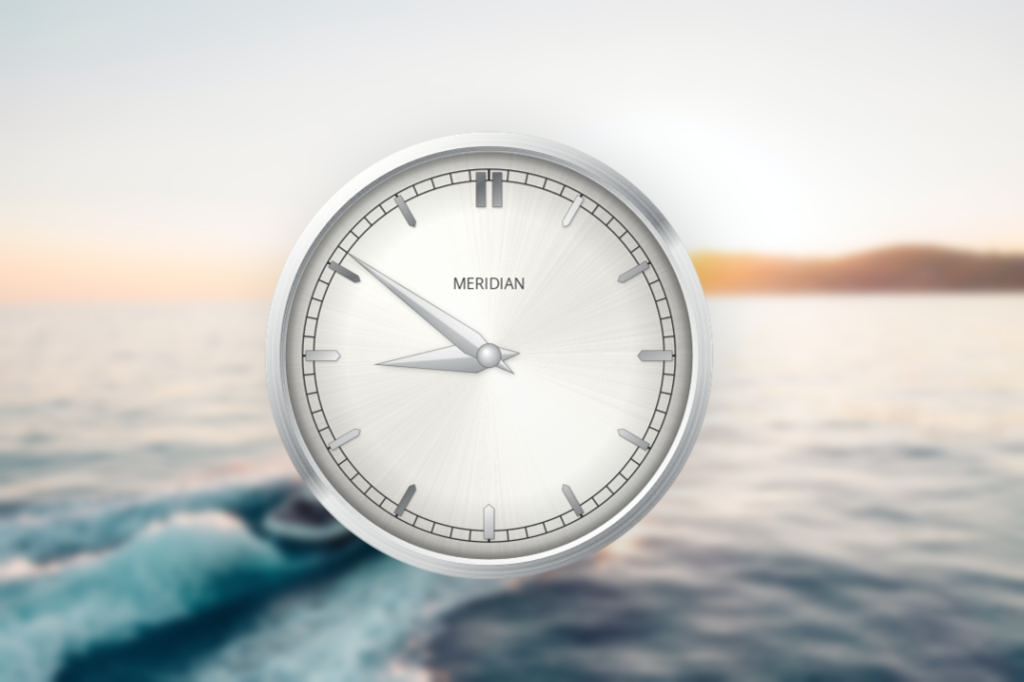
8:51
